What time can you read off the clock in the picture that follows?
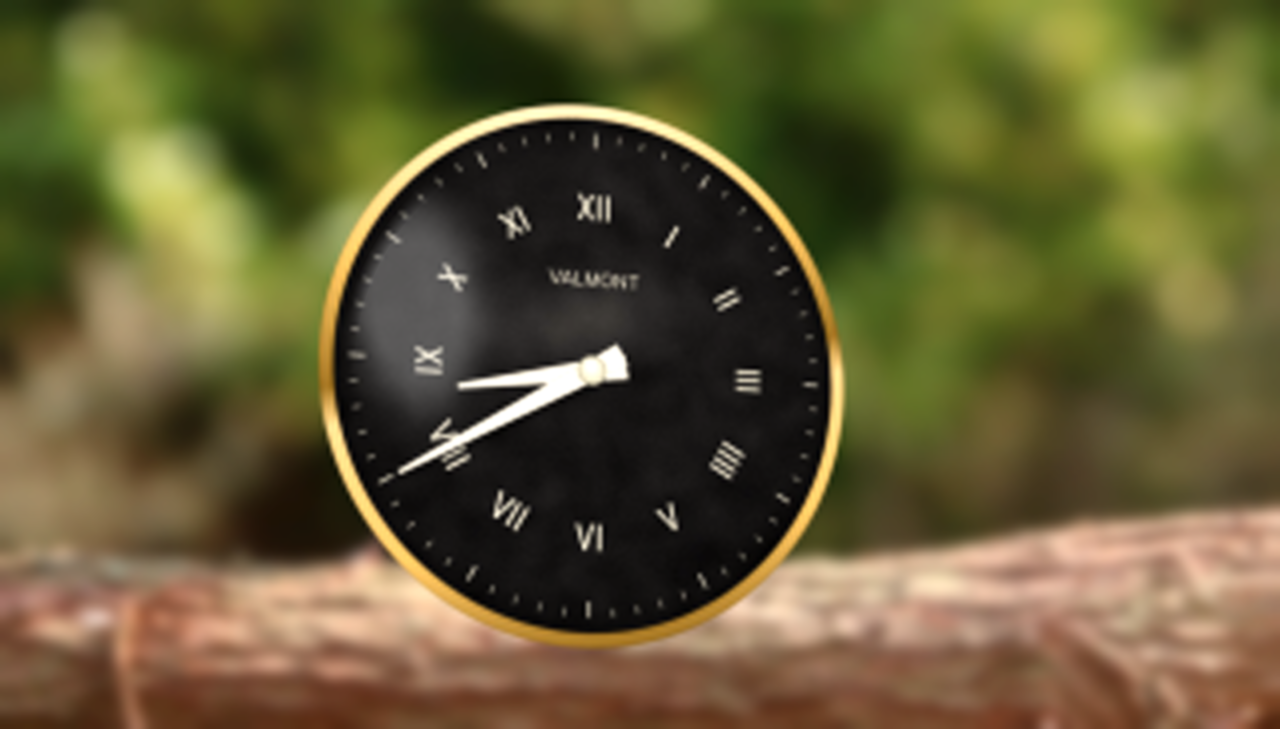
8:40
